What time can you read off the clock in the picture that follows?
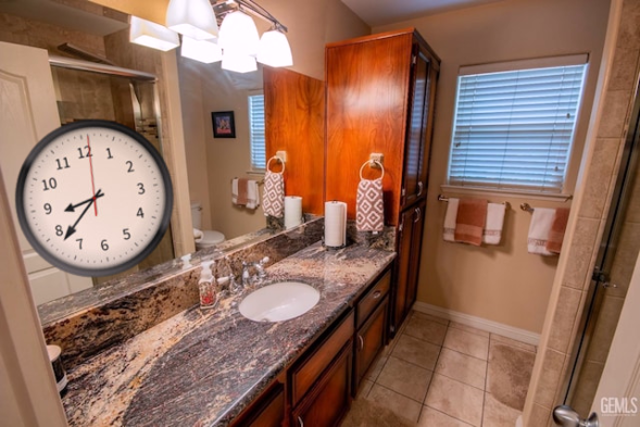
8:38:01
